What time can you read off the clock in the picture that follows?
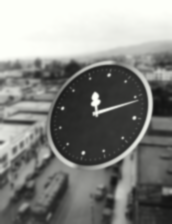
11:11
